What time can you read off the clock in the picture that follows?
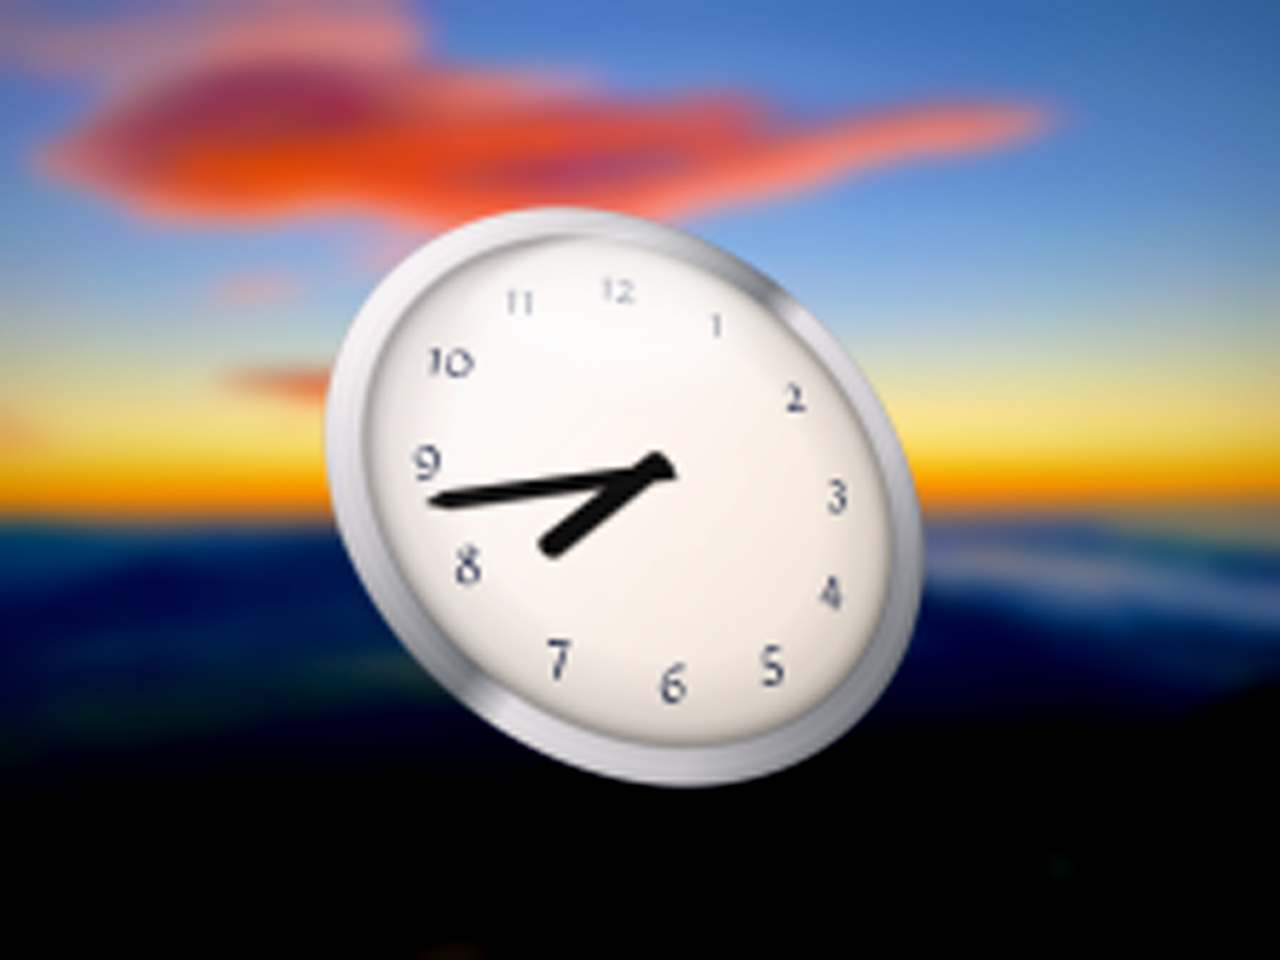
7:43
